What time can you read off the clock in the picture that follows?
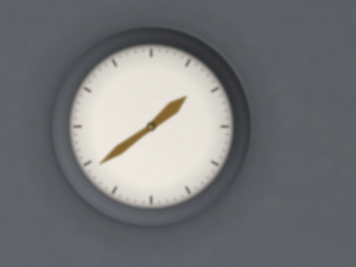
1:39
